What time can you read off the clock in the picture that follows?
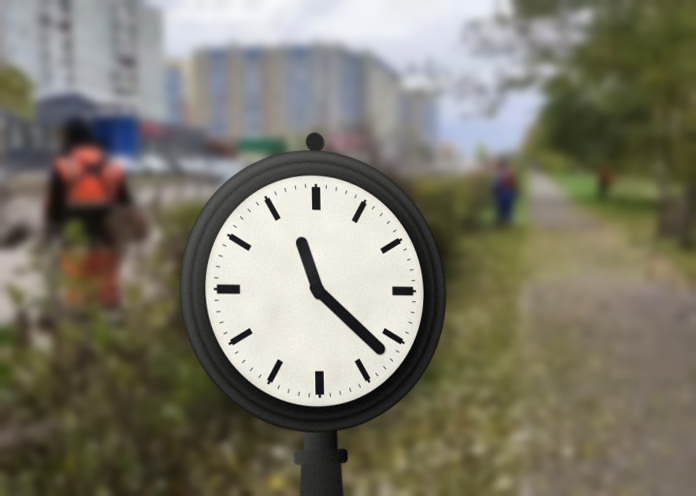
11:22
